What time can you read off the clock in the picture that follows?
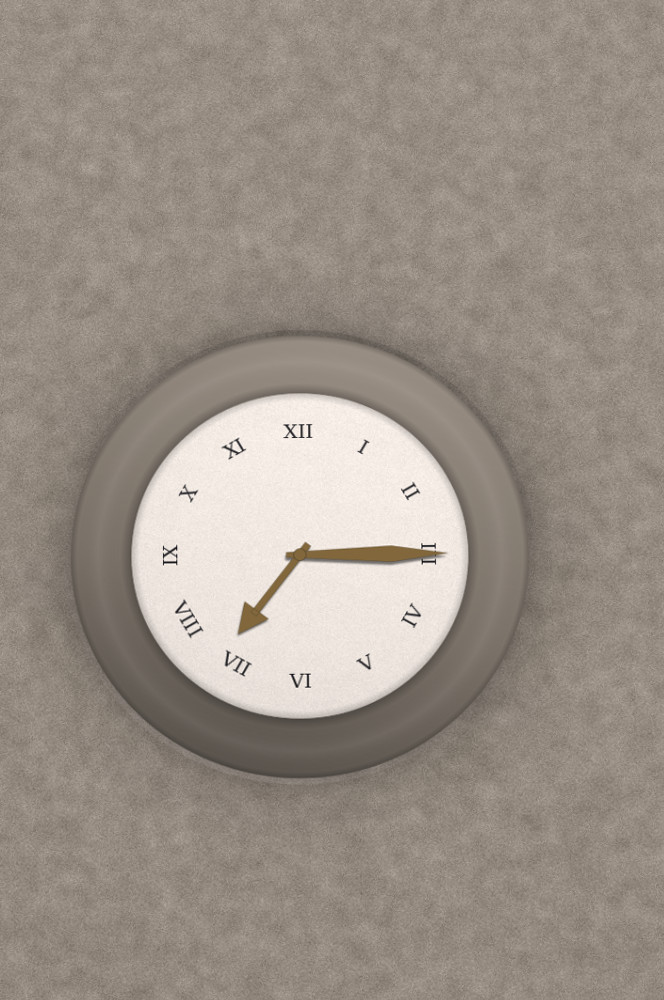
7:15
